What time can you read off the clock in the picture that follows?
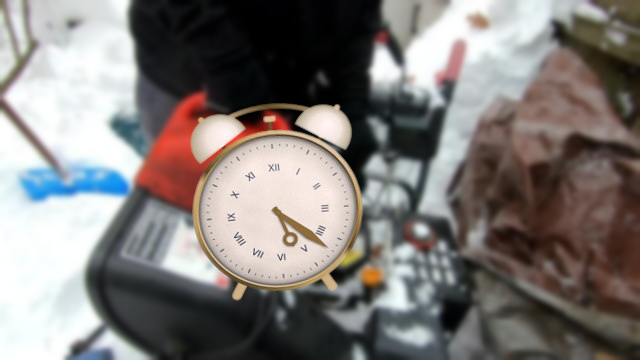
5:22
